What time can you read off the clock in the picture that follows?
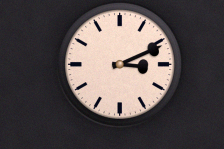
3:11
